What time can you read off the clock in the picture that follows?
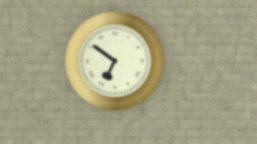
6:51
